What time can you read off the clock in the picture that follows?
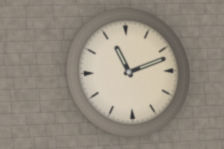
11:12
